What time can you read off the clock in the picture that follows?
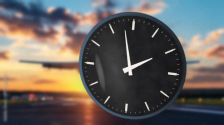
1:58
